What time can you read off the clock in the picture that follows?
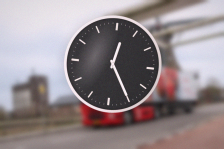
12:25
